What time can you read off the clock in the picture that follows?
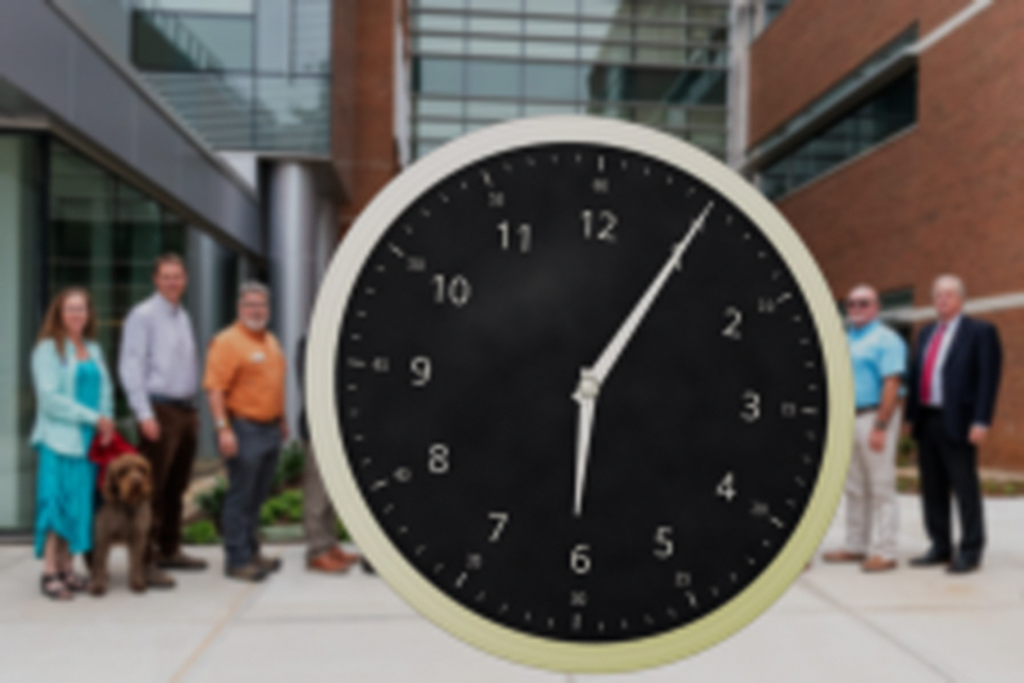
6:05
